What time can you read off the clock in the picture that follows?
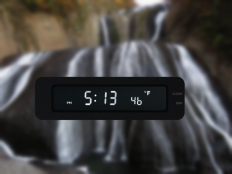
5:13
